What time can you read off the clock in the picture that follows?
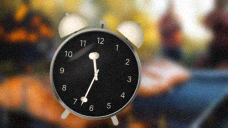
11:33
